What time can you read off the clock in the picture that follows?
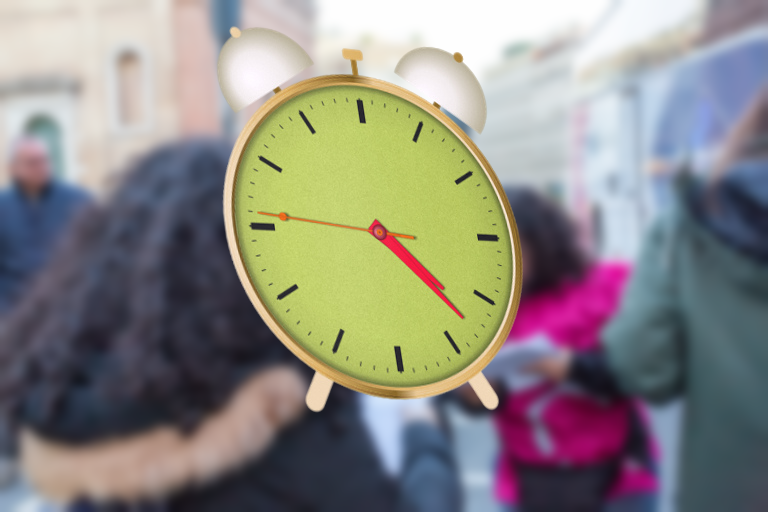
4:22:46
